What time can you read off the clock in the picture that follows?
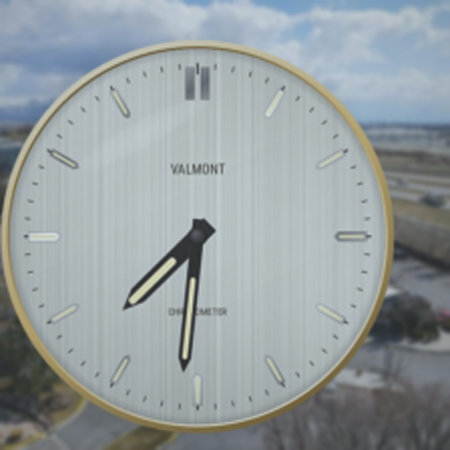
7:31
